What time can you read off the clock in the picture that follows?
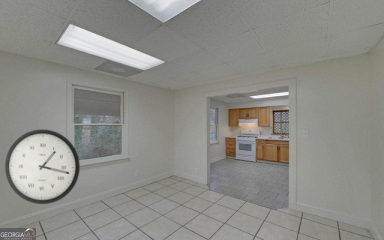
1:17
